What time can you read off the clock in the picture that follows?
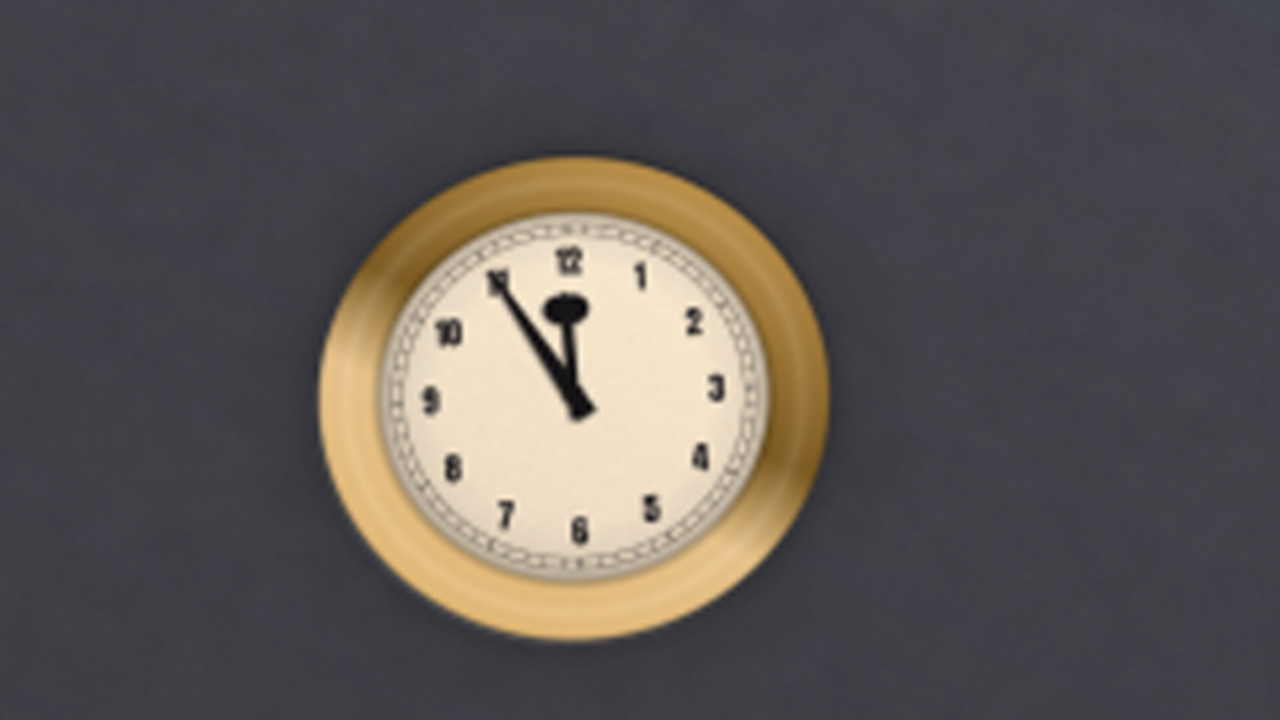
11:55
